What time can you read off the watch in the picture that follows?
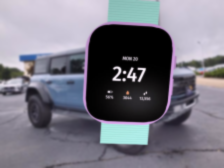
2:47
